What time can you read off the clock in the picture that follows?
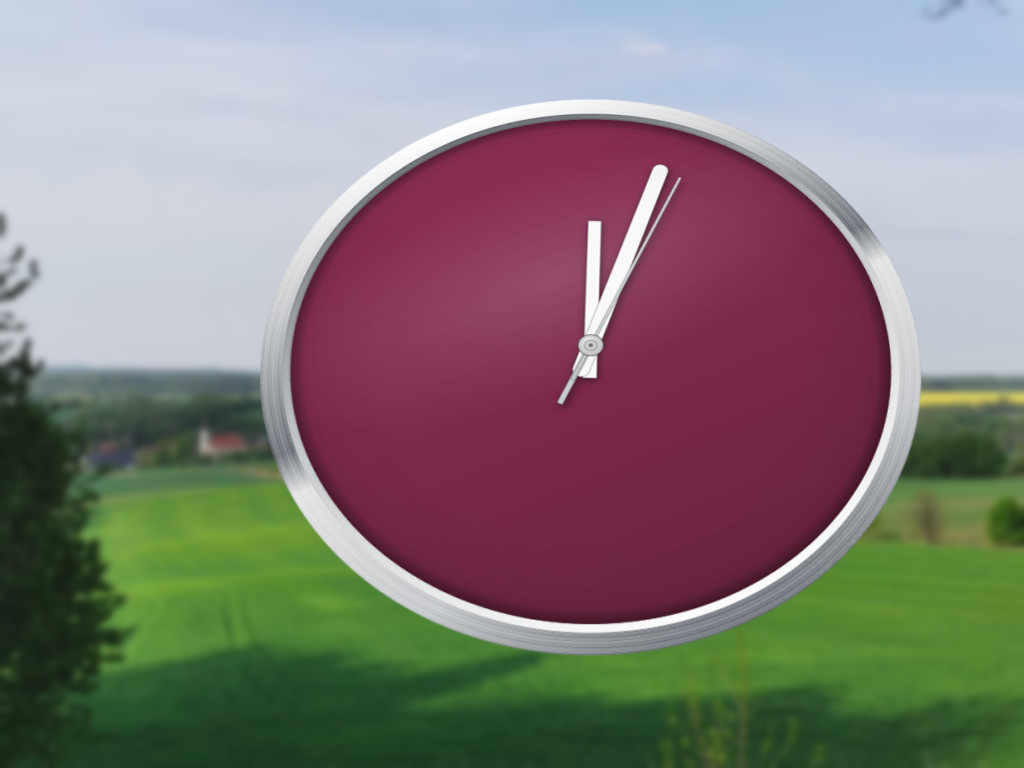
12:03:04
